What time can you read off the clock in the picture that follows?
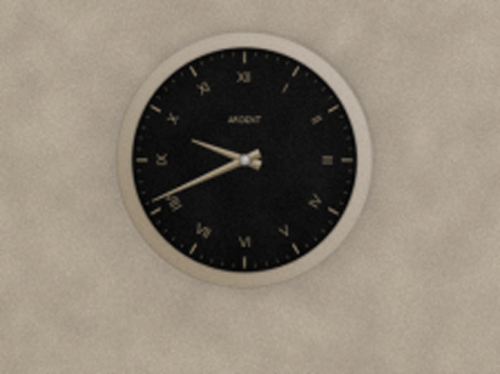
9:41
